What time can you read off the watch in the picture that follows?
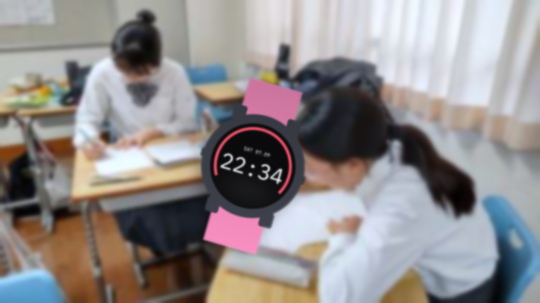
22:34
